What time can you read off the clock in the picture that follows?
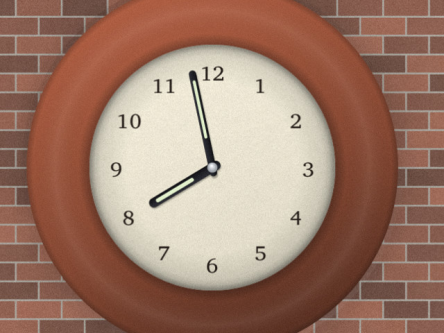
7:58
